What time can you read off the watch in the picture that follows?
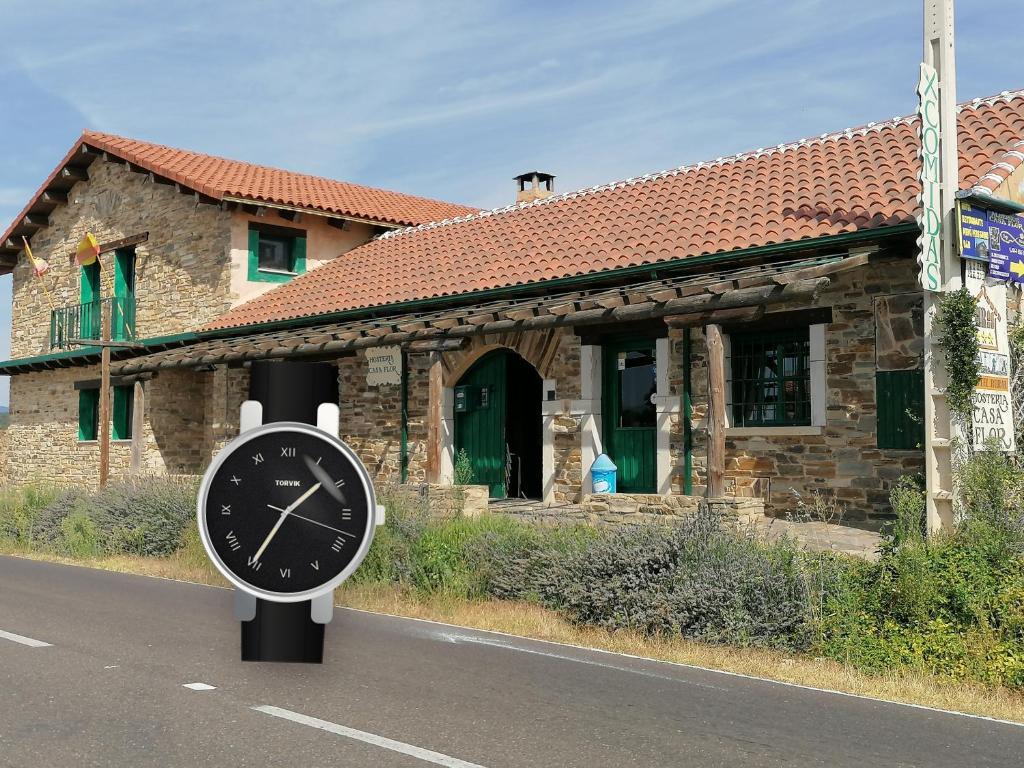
1:35:18
